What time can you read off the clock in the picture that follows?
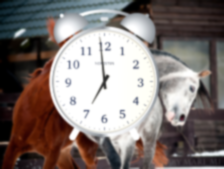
6:59
